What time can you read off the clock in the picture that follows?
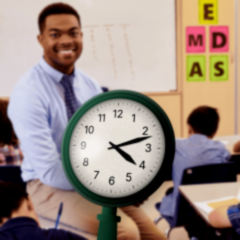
4:12
